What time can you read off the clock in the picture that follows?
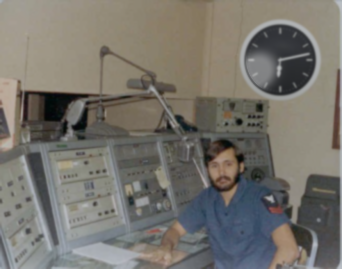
6:13
